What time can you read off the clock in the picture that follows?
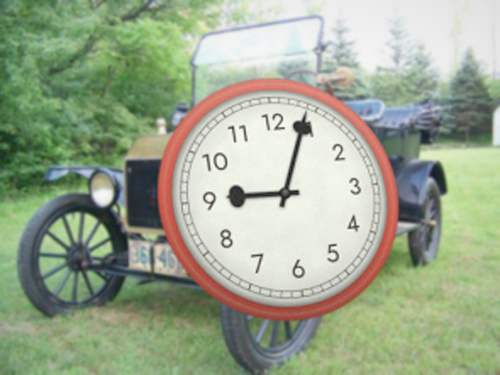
9:04
